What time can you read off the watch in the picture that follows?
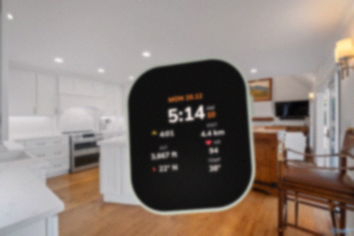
5:14
